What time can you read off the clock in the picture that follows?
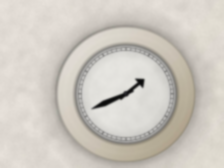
1:41
